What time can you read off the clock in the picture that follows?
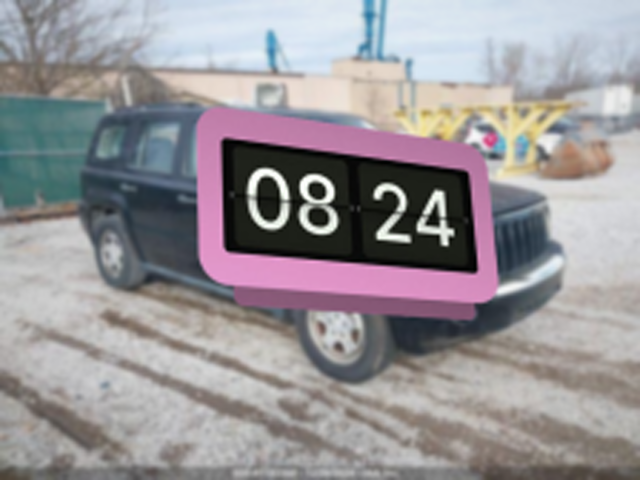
8:24
